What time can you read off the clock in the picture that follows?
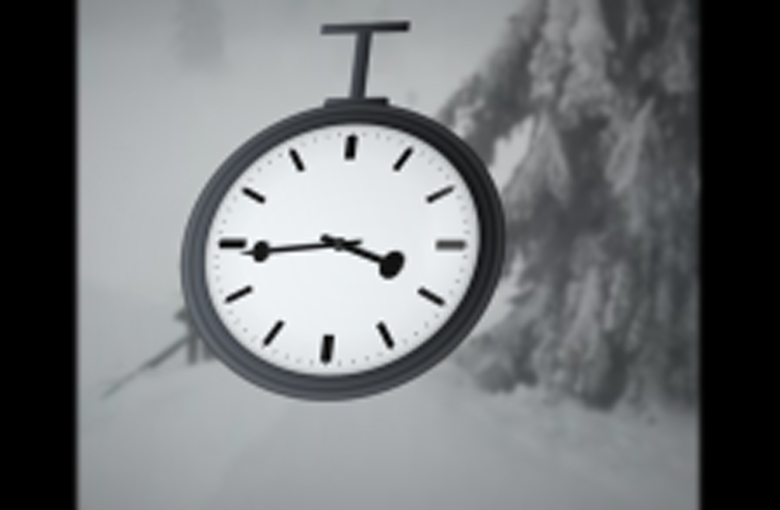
3:44
